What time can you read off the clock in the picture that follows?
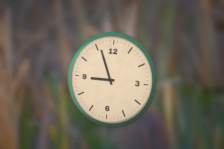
8:56
